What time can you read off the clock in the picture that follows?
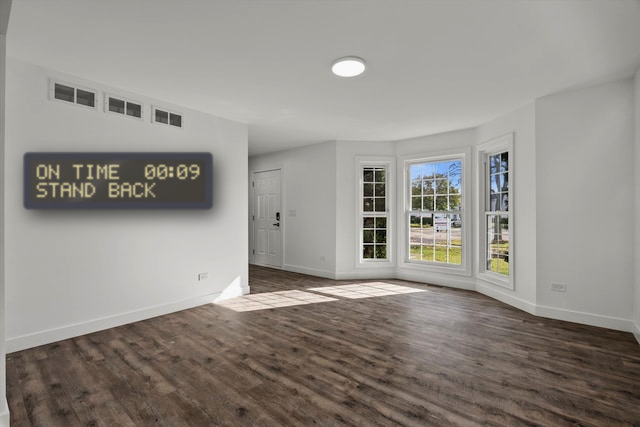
0:09
